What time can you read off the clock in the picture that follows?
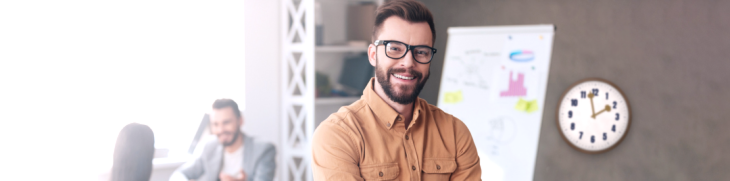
1:58
